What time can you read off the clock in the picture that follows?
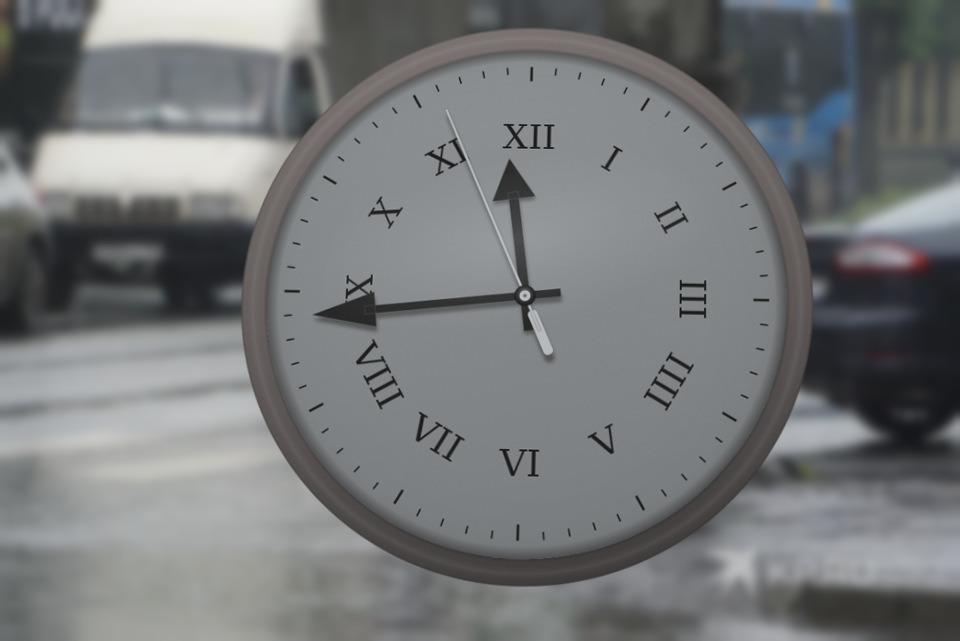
11:43:56
